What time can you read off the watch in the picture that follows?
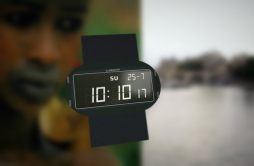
10:10:17
